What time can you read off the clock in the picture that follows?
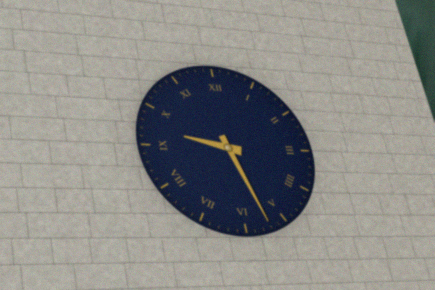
9:27
